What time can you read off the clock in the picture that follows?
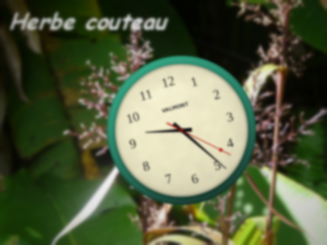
9:24:22
